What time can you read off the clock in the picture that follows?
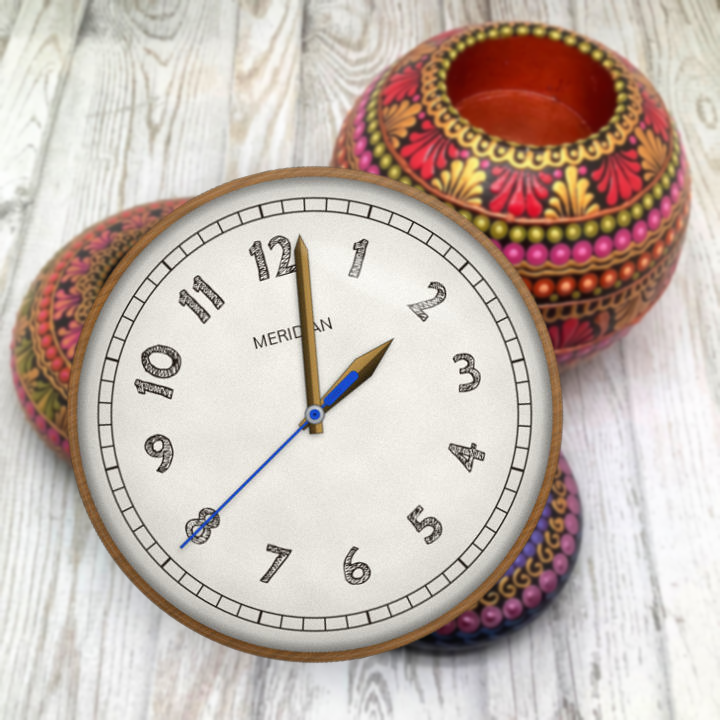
2:01:40
